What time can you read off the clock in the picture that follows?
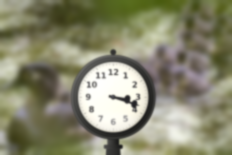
3:18
